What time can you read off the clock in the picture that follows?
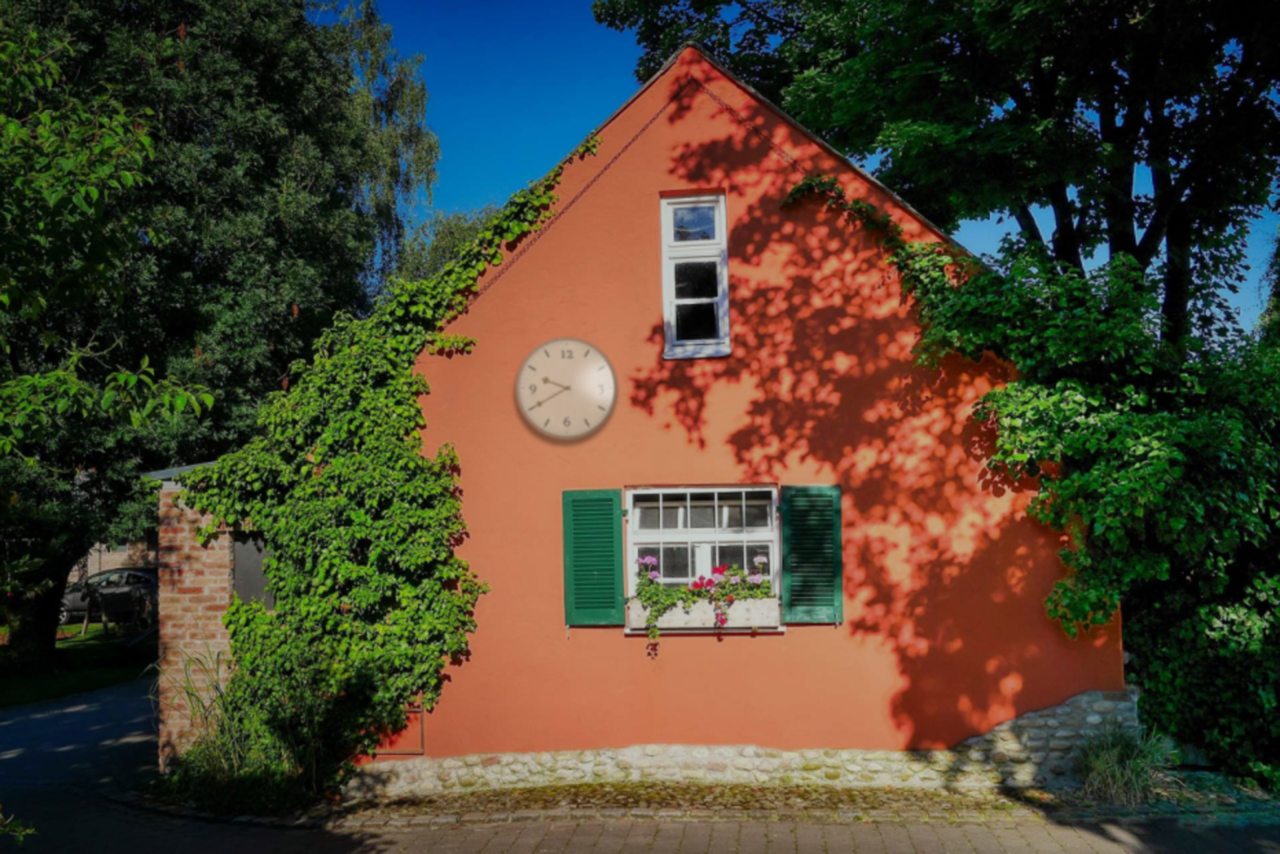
9:40
